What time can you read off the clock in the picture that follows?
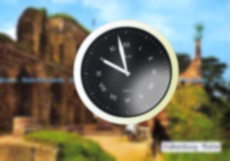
9:58
